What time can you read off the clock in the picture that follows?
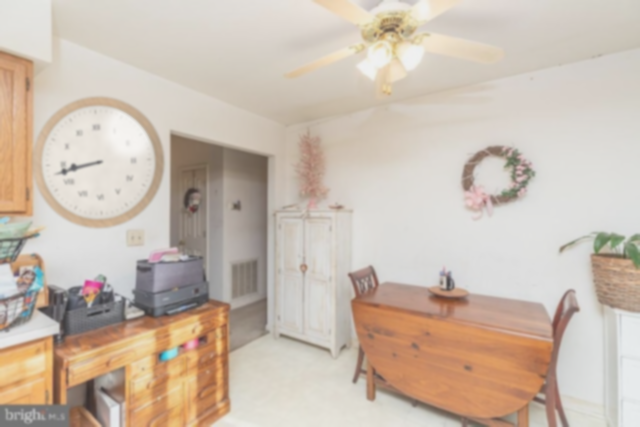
8:43
